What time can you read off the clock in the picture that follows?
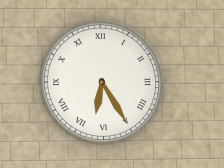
6:25
